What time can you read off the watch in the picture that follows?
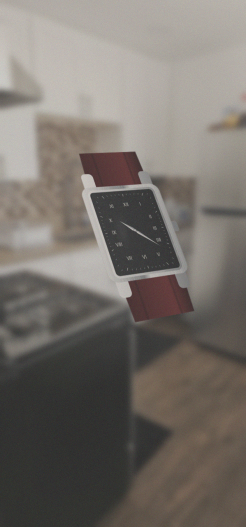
10:22
